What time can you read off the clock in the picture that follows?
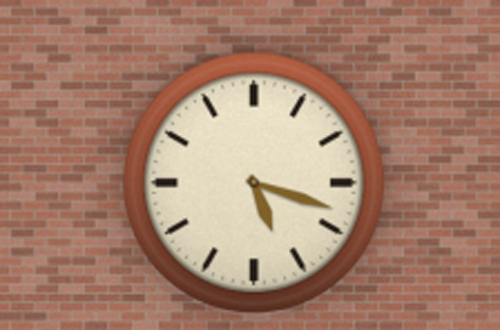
5:18
